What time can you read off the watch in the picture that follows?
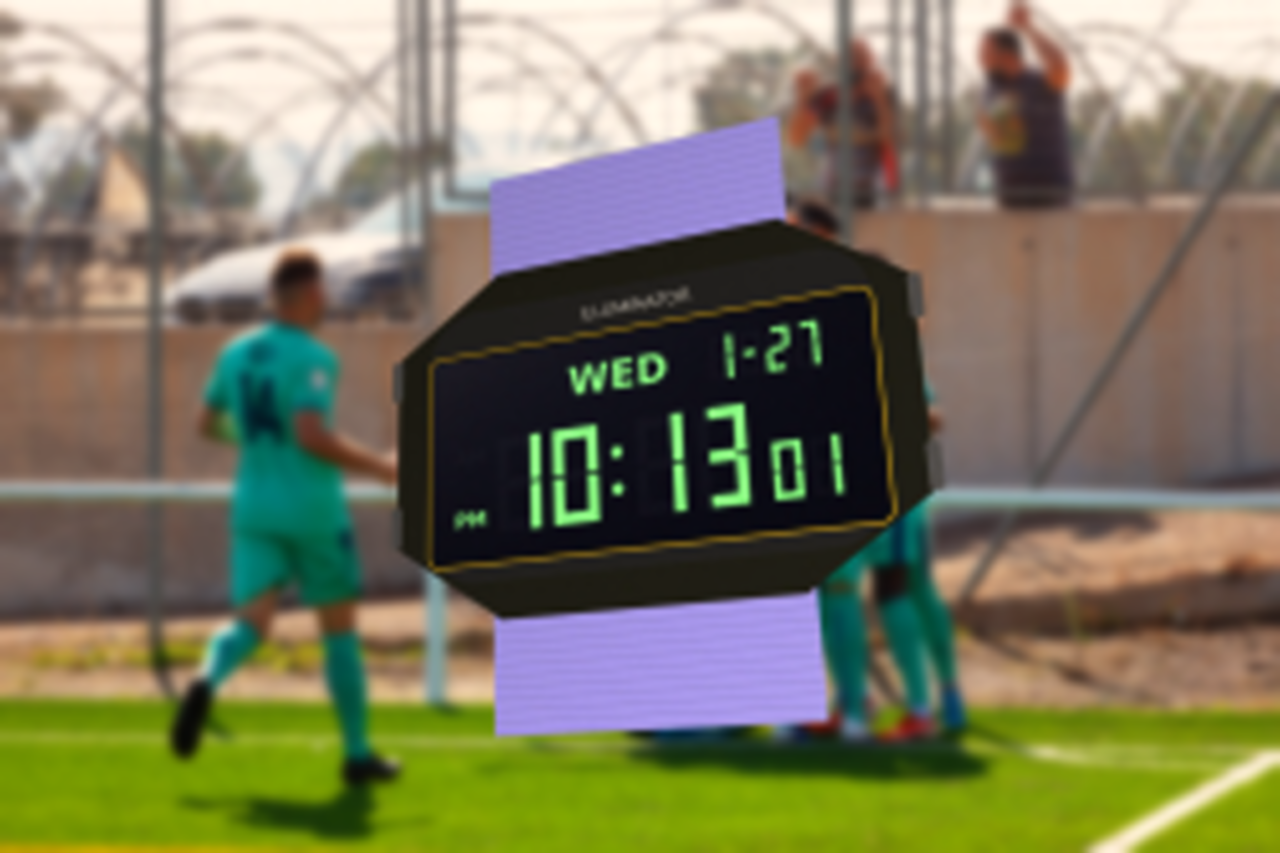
10:13:01
